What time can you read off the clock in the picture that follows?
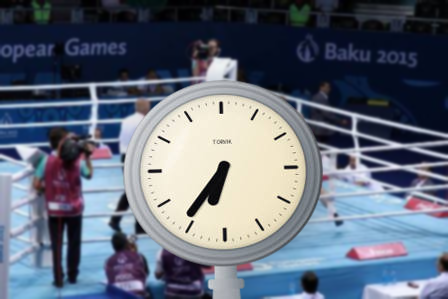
6:36
